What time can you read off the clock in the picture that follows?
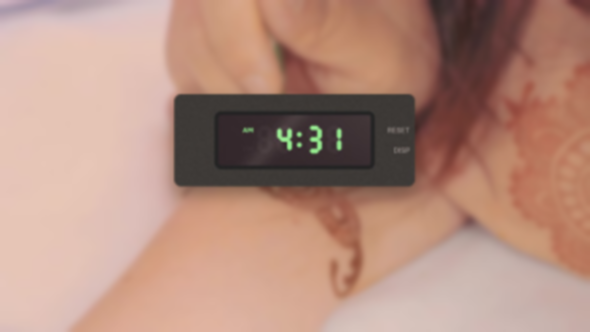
4:31
